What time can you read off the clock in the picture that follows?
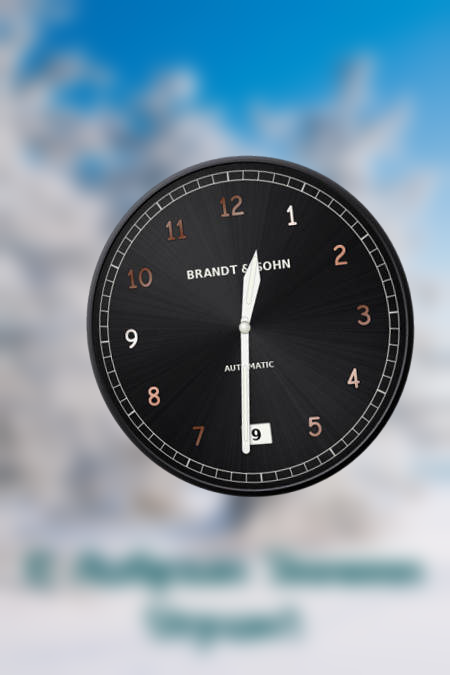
12:31
